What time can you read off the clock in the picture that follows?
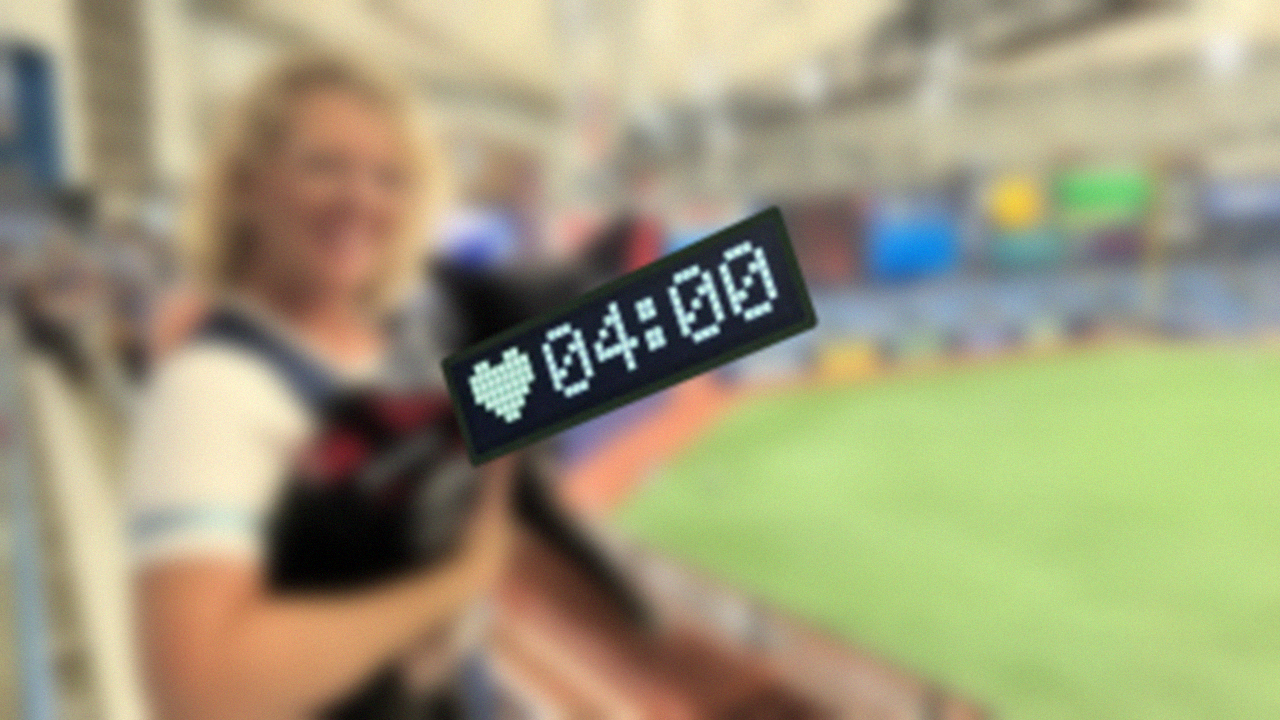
4:00
